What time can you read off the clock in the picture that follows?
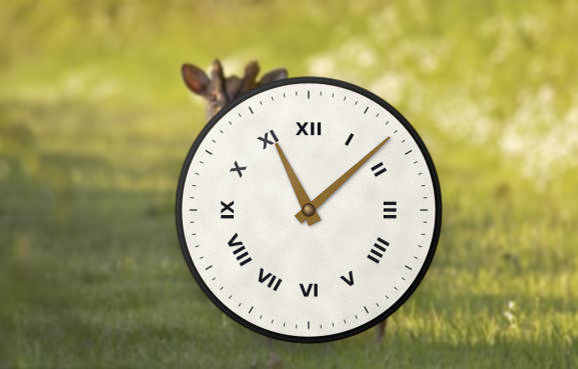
11:08
